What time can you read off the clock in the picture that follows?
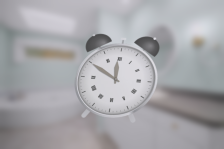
11:50
